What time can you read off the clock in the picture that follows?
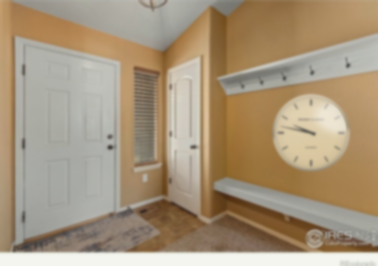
9:47
